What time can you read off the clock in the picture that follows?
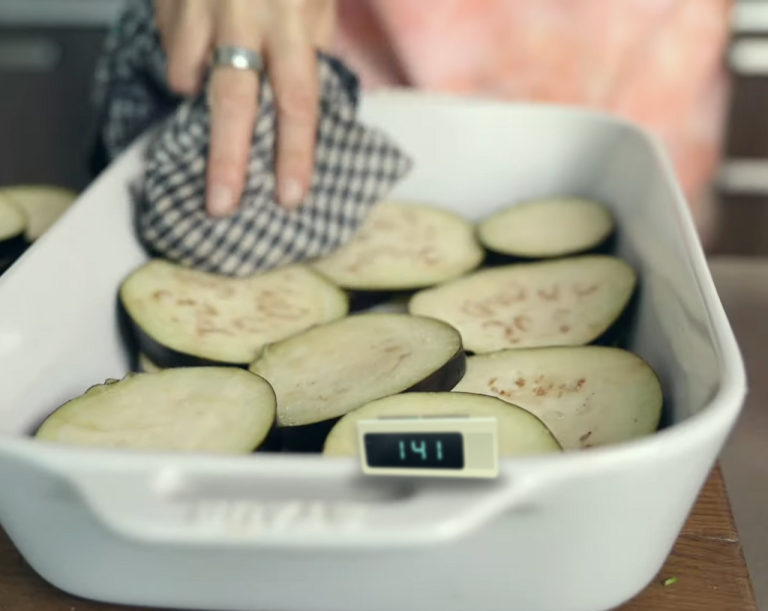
1:41
